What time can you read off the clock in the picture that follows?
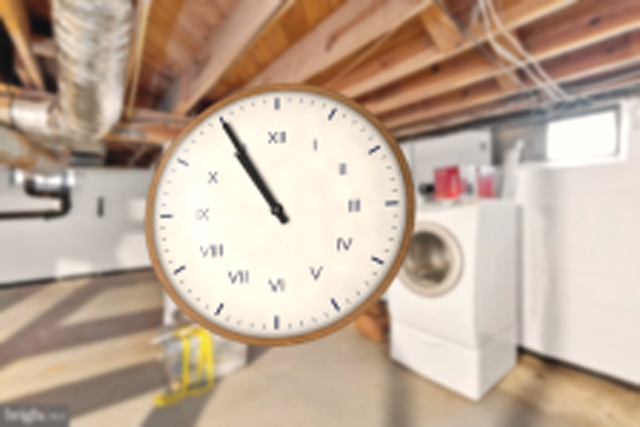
10:55
